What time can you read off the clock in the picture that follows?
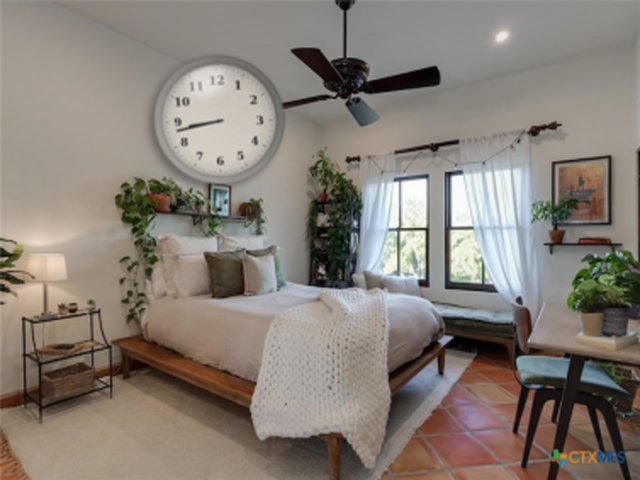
8:43
